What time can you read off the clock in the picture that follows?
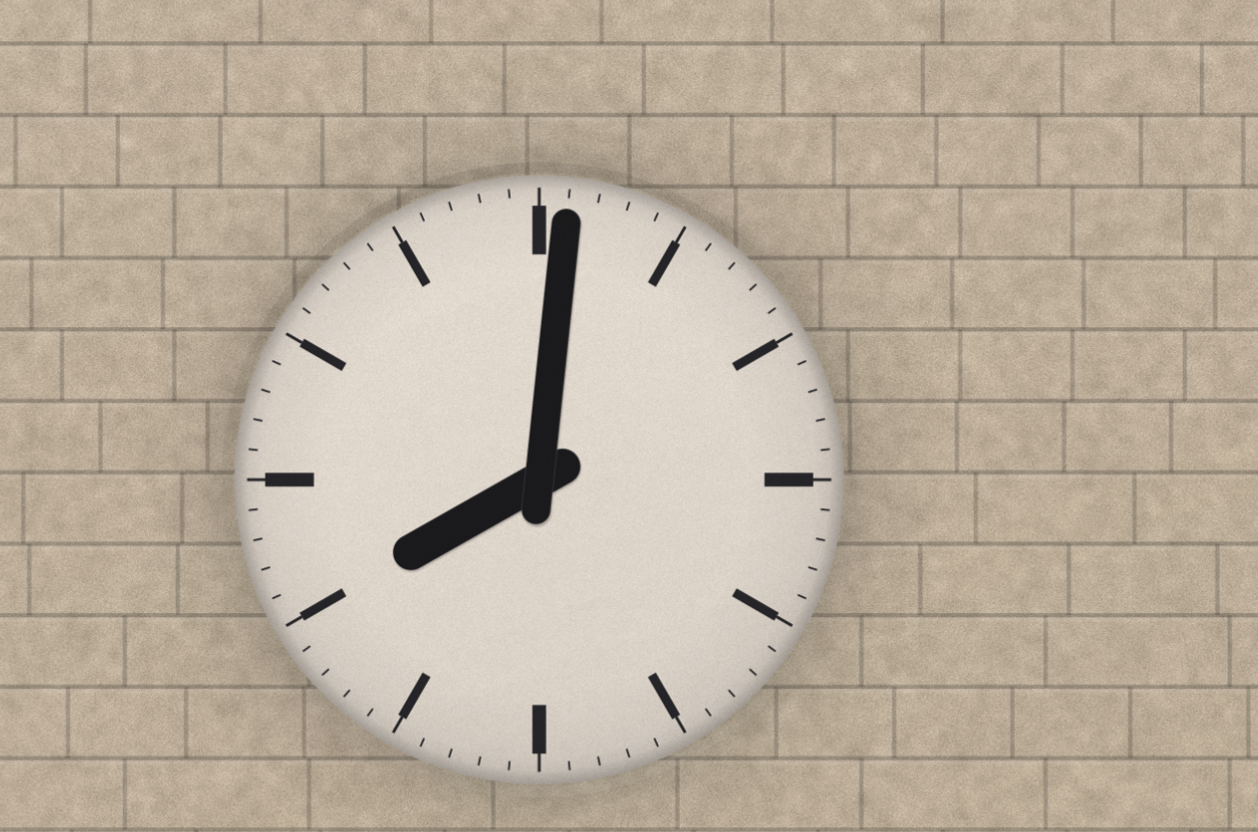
8:01
